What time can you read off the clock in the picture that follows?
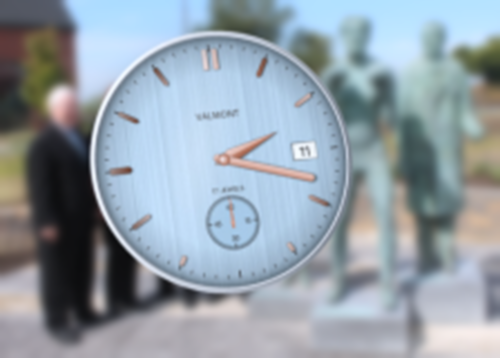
2:18
